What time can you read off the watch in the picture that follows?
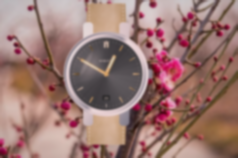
12:50
